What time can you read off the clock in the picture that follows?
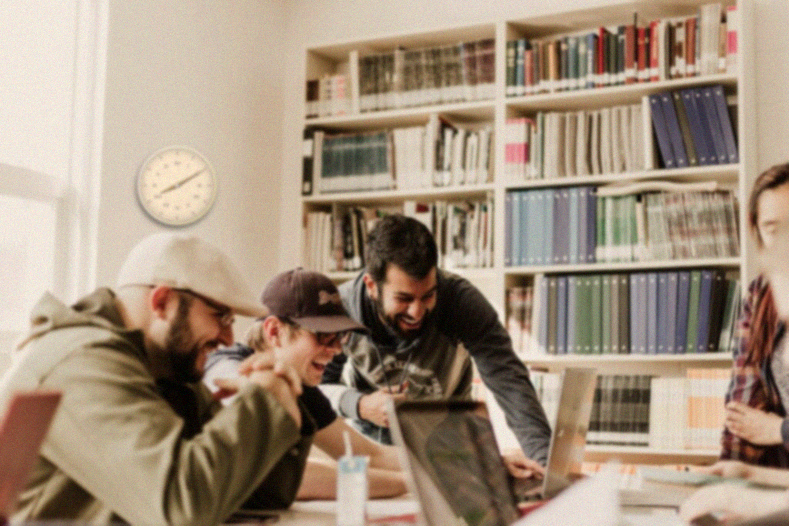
8:10
